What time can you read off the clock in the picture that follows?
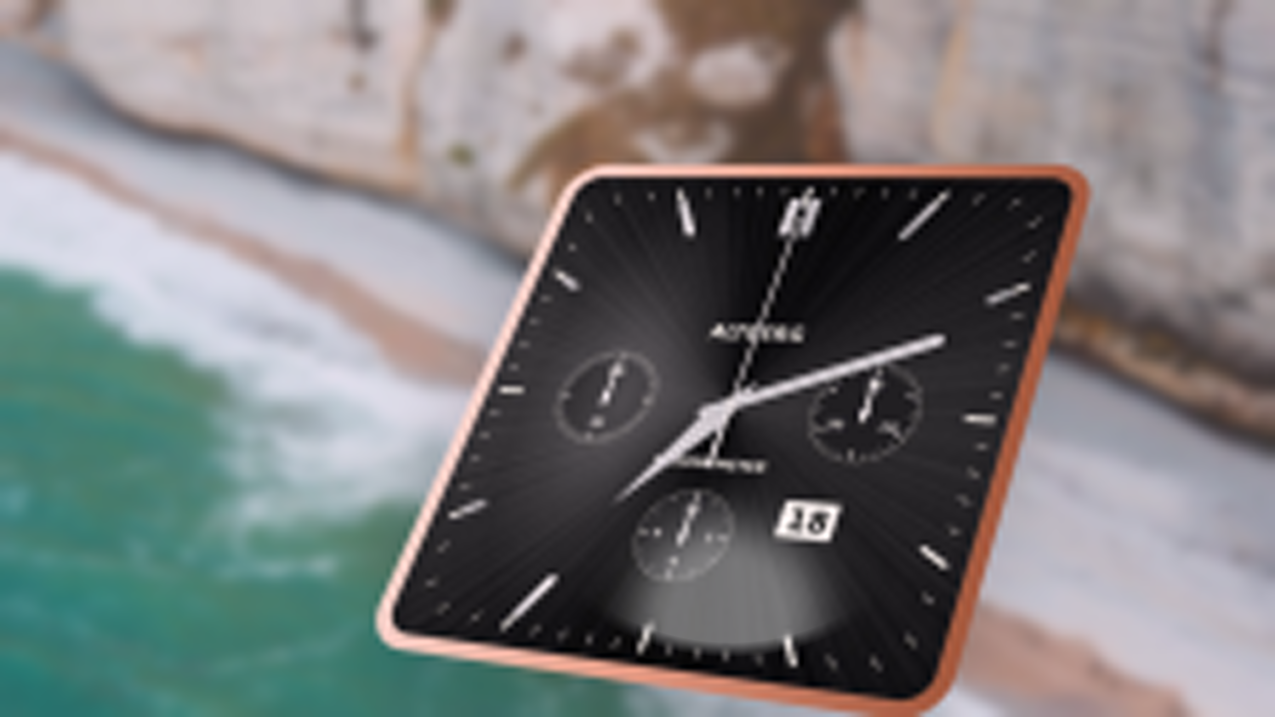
7:11
